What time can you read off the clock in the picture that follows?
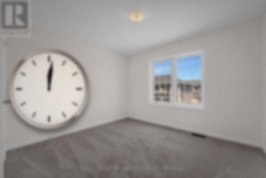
12:01
